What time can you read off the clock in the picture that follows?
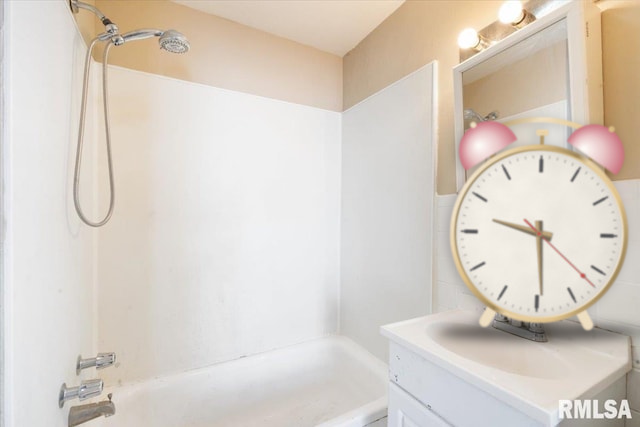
9:29:22
